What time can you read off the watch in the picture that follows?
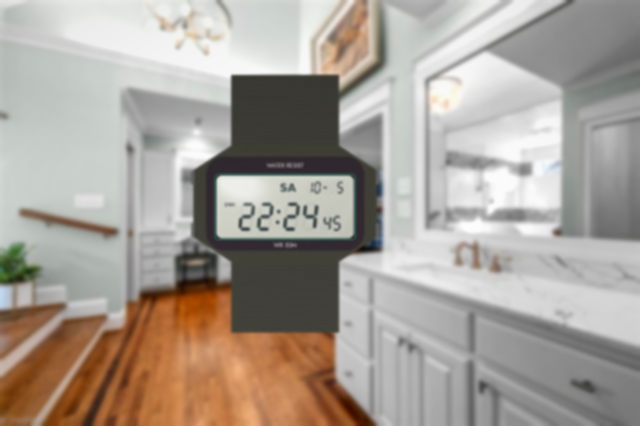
22:24:45
